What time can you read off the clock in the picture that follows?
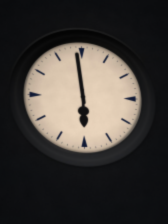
5:59
